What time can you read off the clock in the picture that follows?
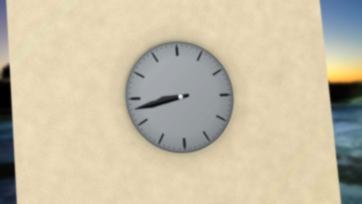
8:43
